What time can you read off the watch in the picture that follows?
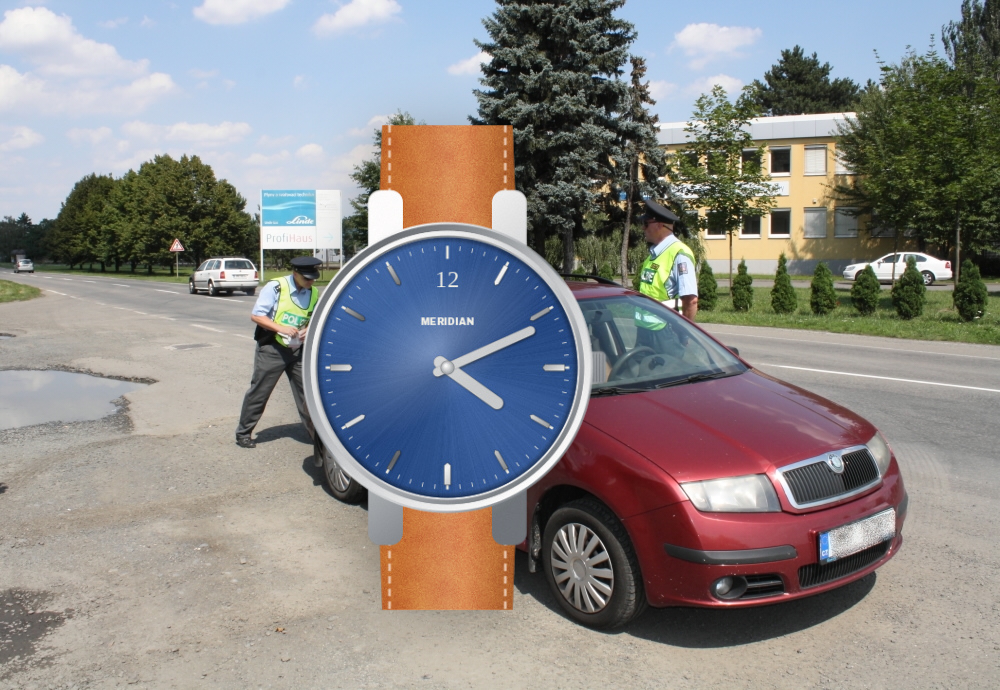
4:11
